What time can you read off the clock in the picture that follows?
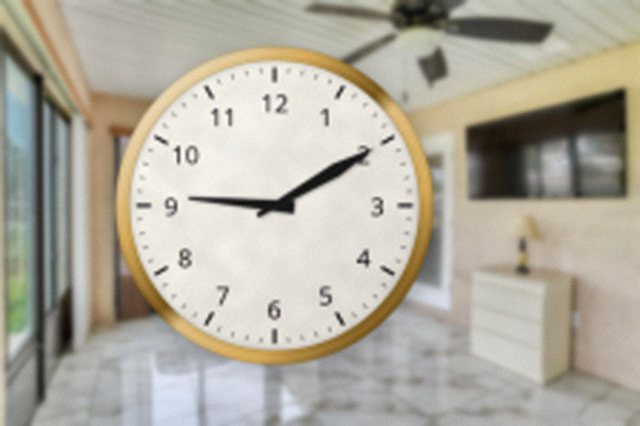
9:10
